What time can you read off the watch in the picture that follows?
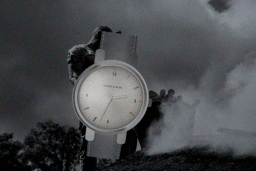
2:33
